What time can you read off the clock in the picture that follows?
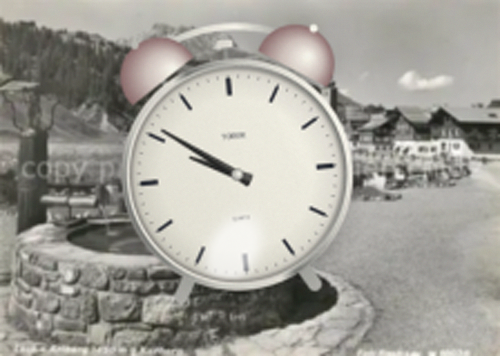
9:51
